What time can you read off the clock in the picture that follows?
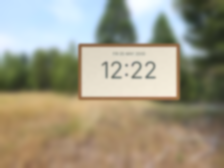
12:22
